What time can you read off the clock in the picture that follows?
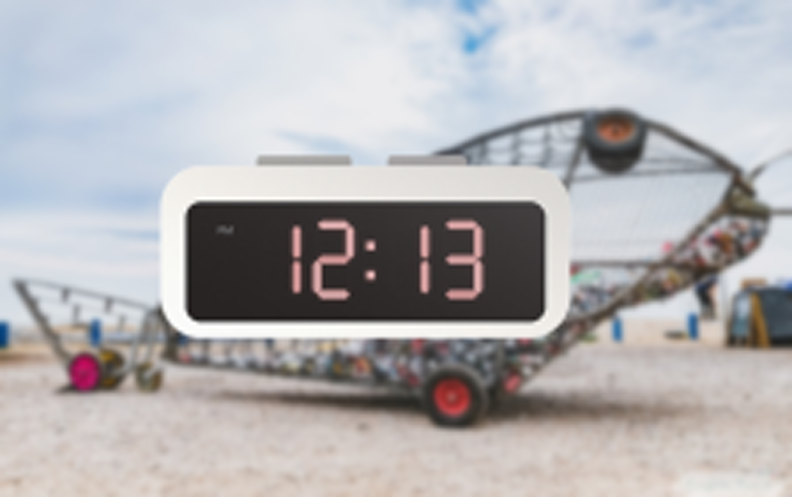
12:13
